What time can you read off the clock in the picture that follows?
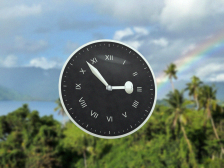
2:53
